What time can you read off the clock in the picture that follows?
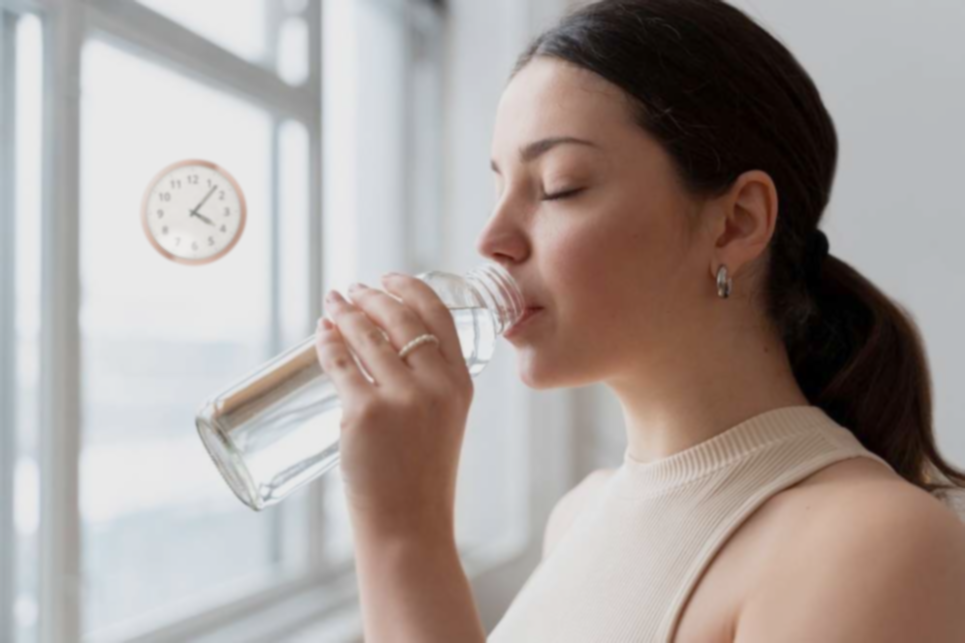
4:07
